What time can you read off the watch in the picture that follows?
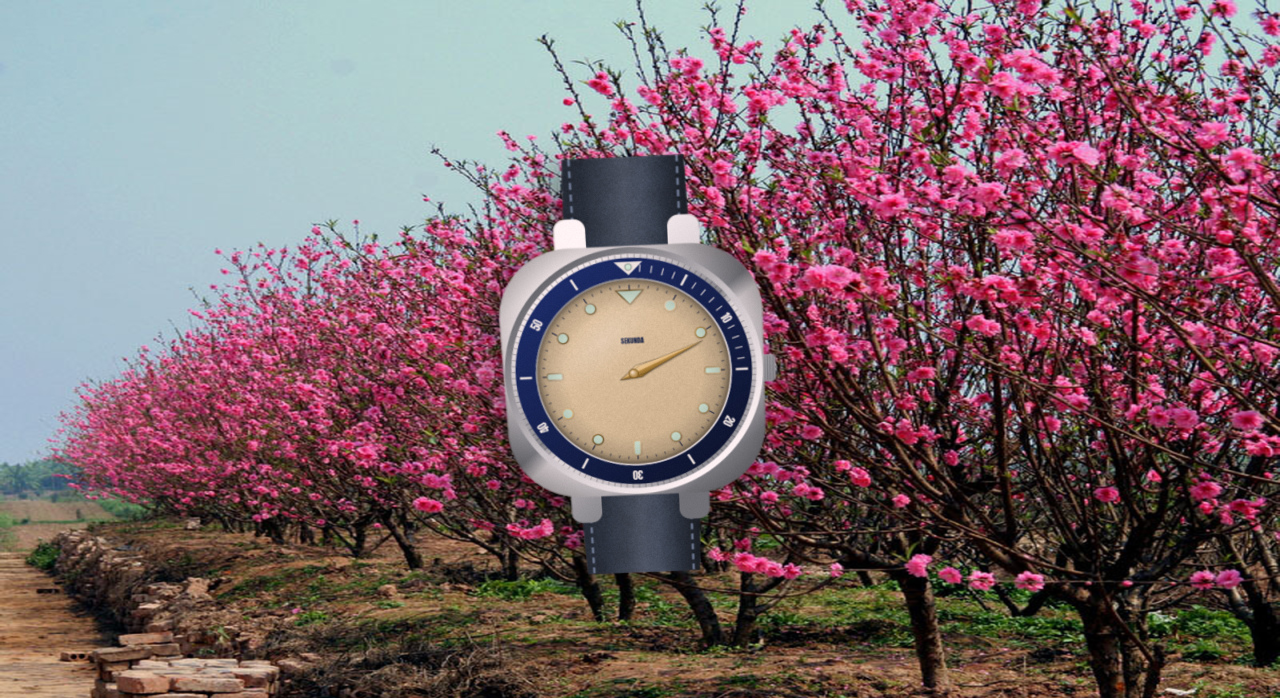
2:11
